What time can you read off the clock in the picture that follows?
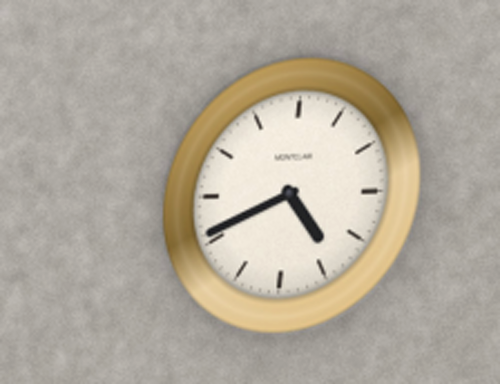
4:41
